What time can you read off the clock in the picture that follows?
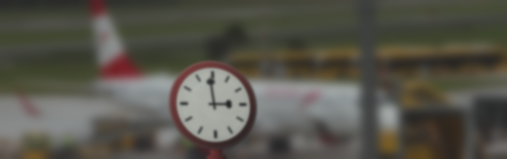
2:59
